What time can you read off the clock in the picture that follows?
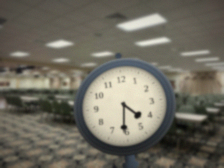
4:31
